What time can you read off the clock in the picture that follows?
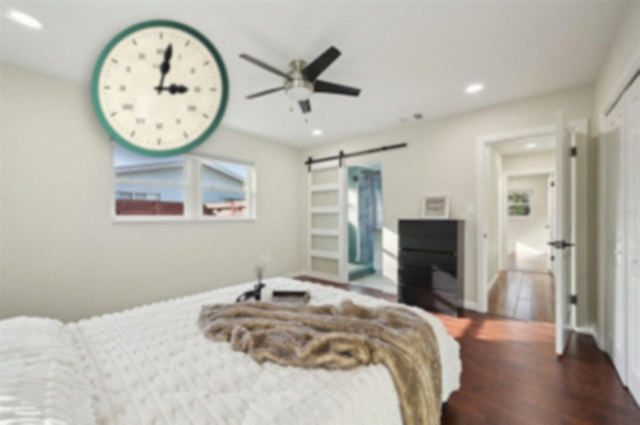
3:02
